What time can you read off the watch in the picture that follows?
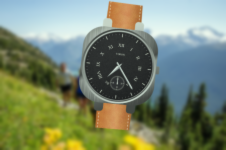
7:24
